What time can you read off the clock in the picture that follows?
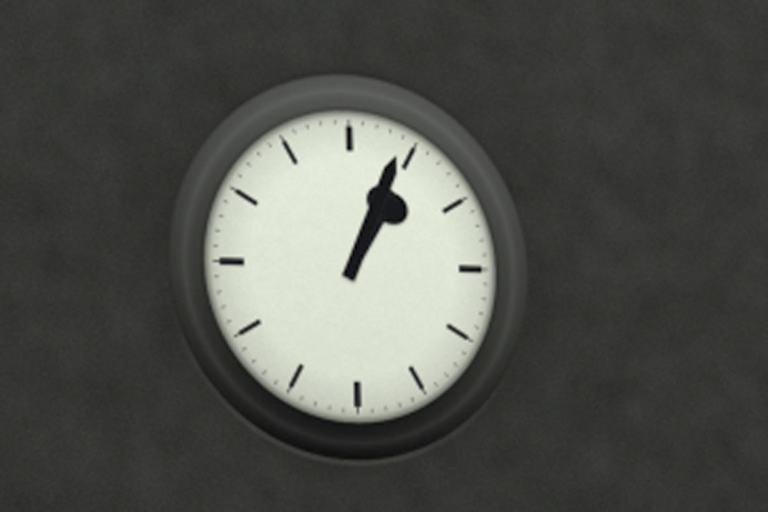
1:04
